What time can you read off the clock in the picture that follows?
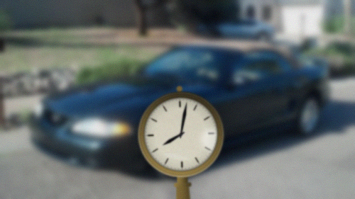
8:02
